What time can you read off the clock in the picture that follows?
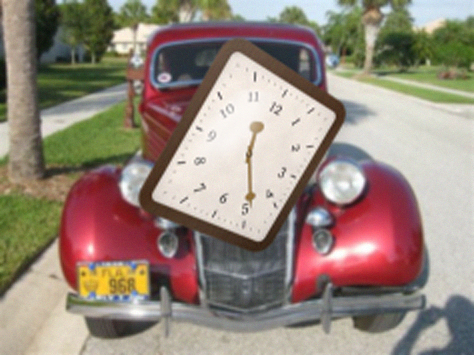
11:24
